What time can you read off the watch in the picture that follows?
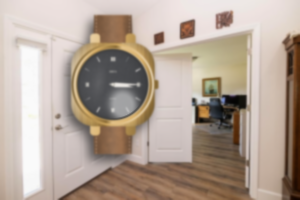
3:15
